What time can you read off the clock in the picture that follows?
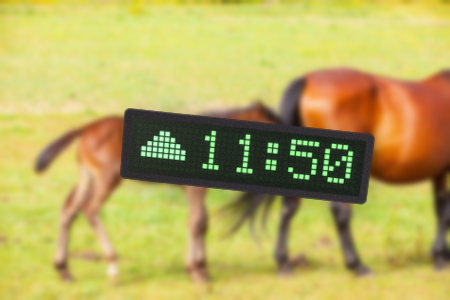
11:50
